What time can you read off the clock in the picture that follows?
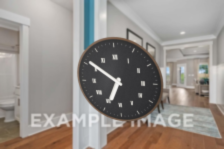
6:51
